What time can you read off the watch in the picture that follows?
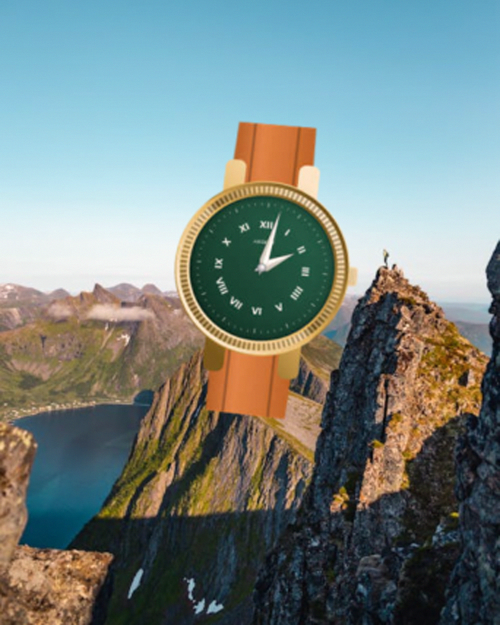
2:02
